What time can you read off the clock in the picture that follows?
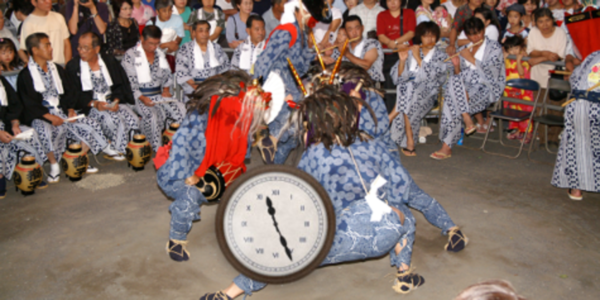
11:26
